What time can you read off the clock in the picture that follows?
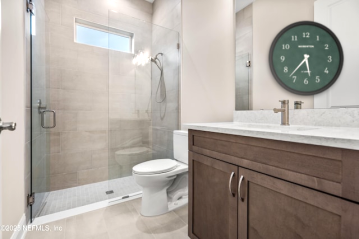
5:37
